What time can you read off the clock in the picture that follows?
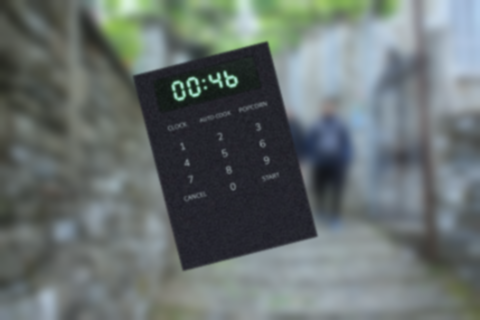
0:46
